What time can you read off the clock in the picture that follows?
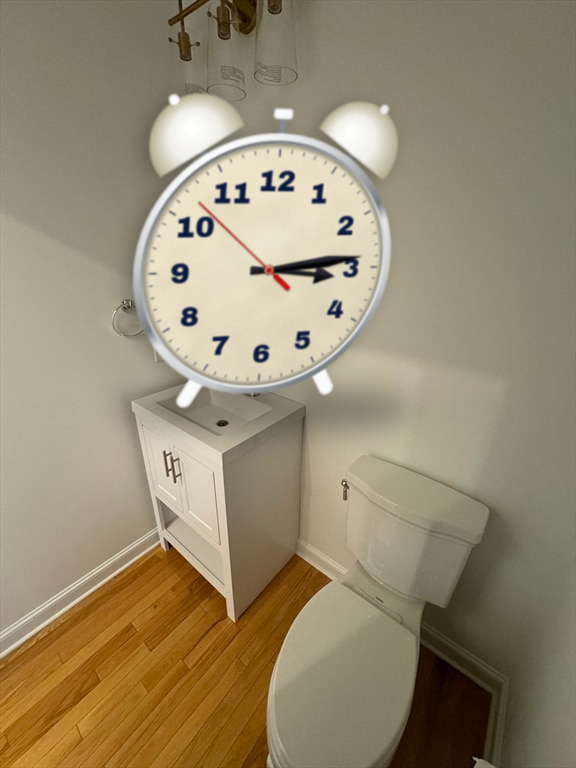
3:13:52
